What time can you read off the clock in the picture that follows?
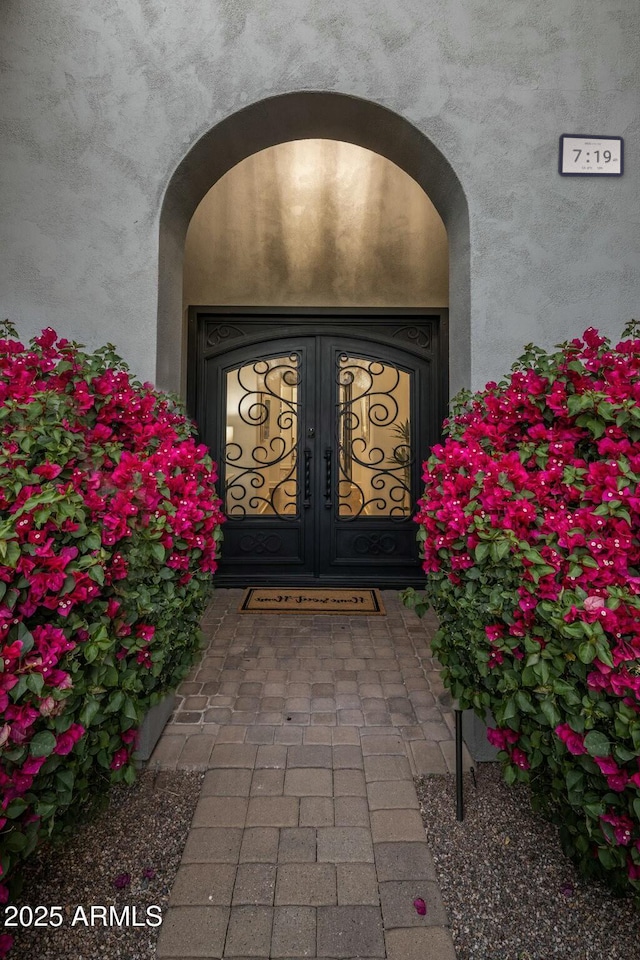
7:19
